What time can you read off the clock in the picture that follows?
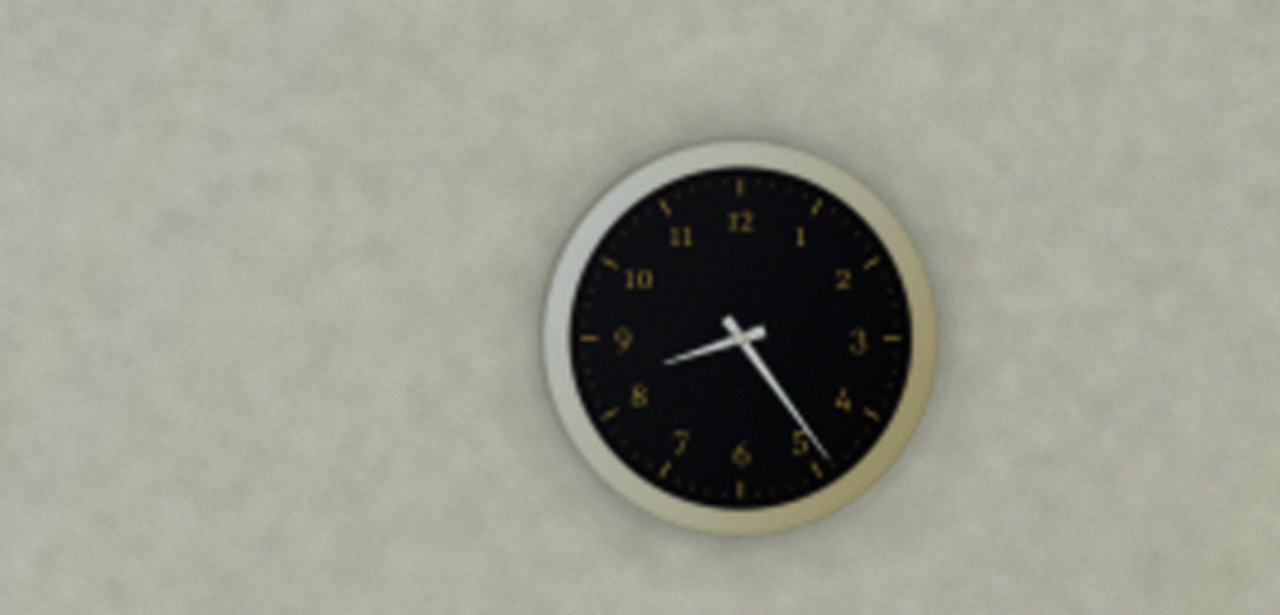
8:24
